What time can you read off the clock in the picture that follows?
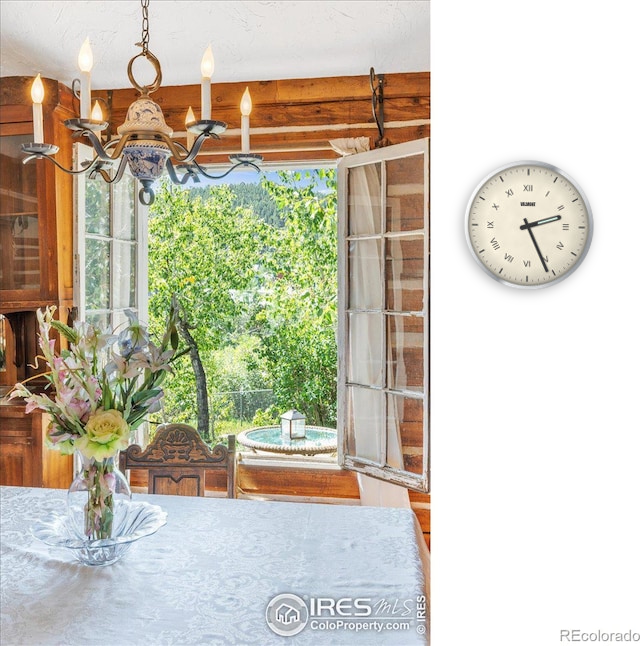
2:26
